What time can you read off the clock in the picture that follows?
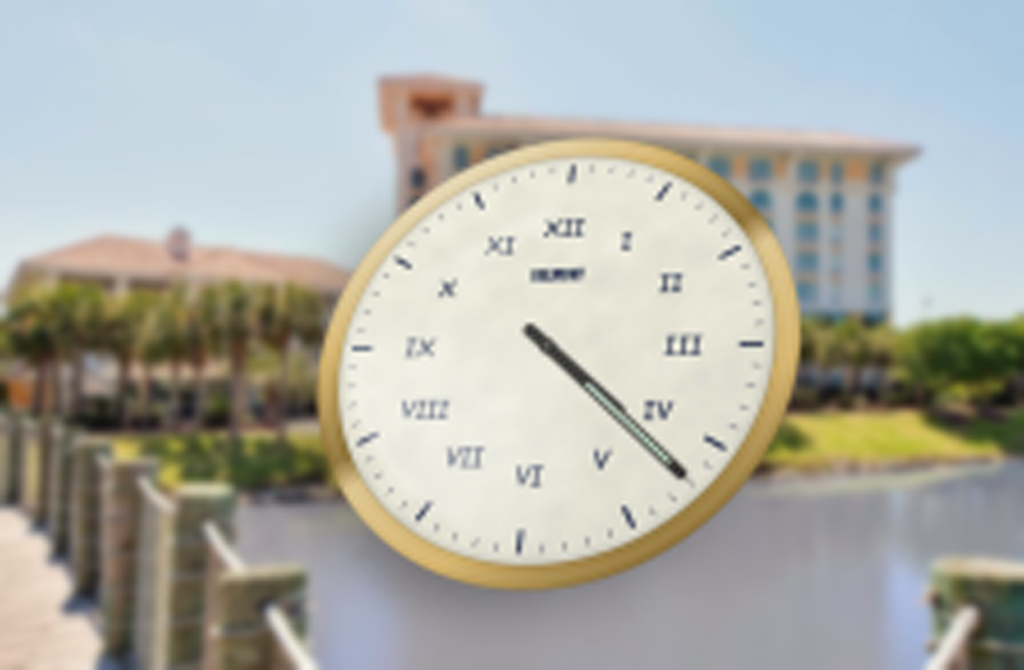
4:22
